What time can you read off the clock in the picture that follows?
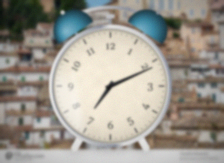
7:11
